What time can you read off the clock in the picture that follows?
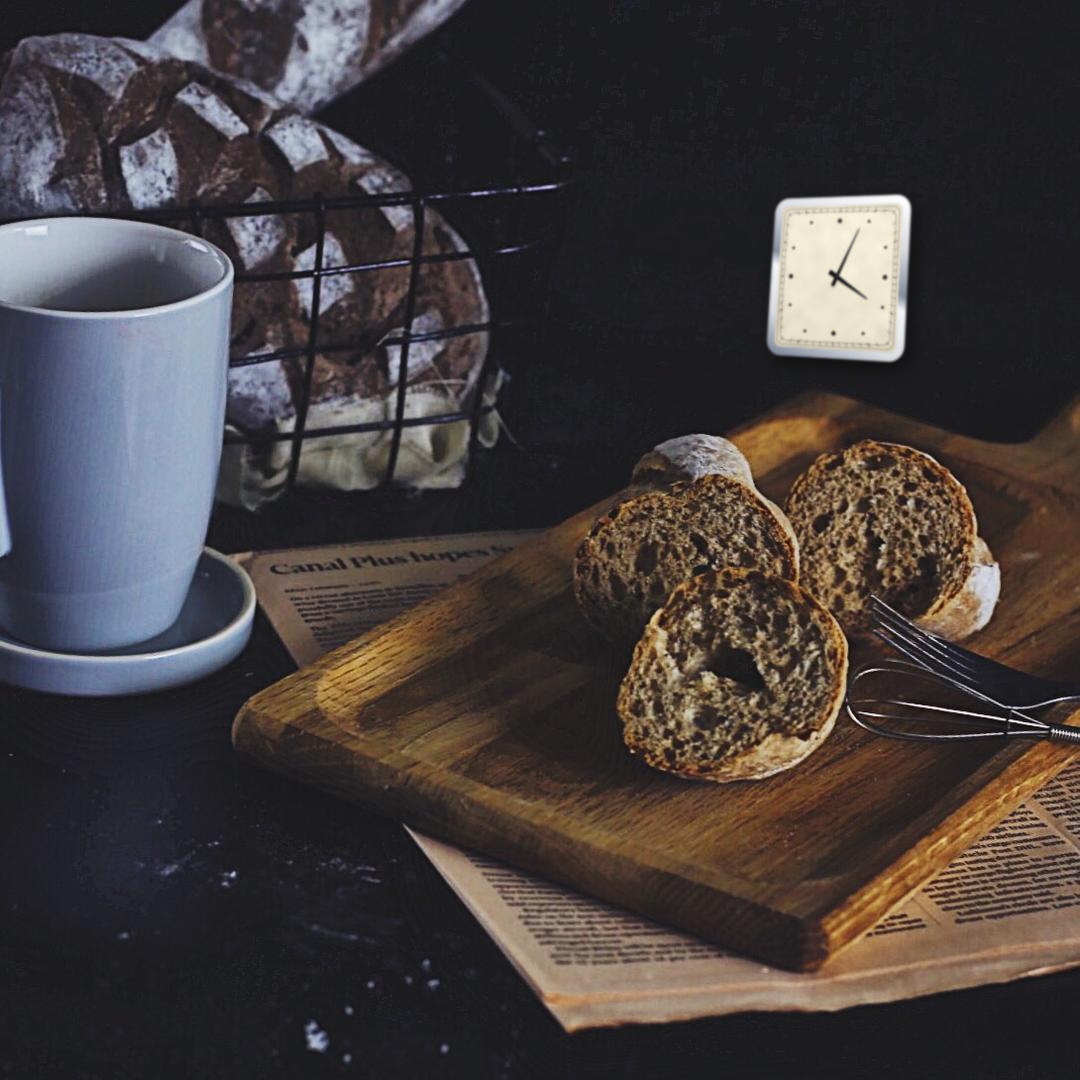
4:04
